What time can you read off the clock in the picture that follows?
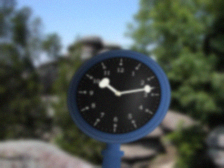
10:13
